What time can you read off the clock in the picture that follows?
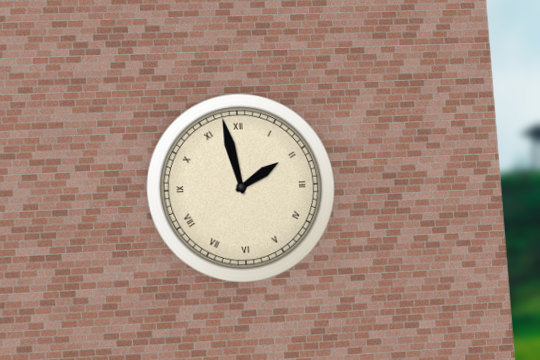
1:58
